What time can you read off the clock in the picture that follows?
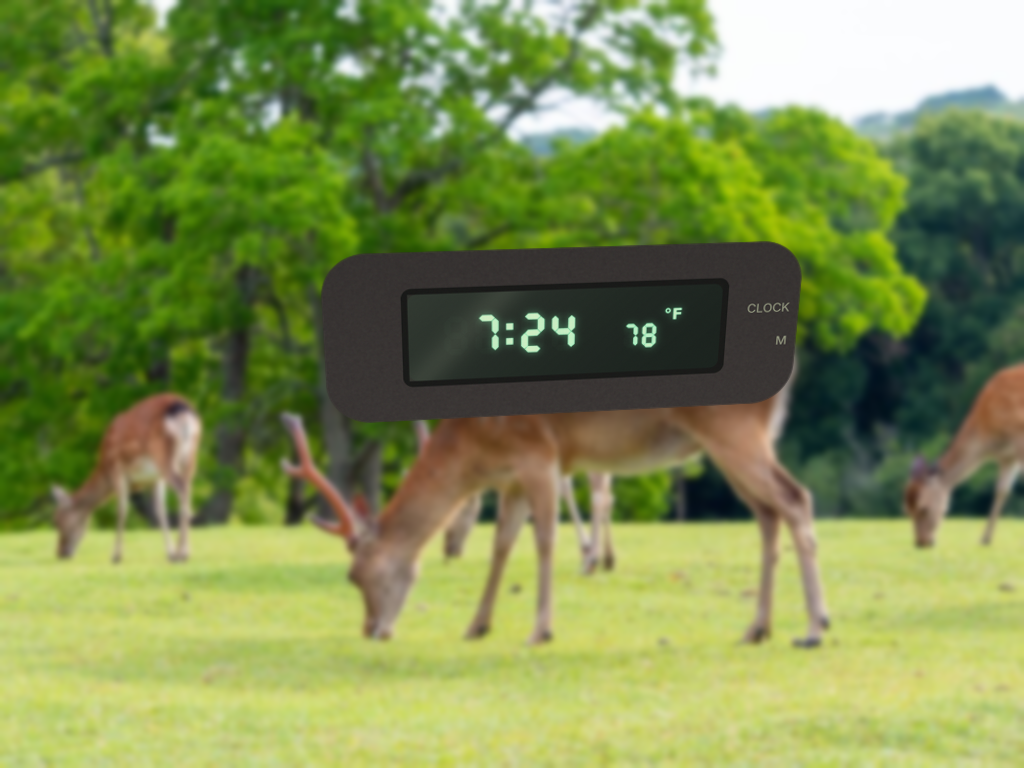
7:24
